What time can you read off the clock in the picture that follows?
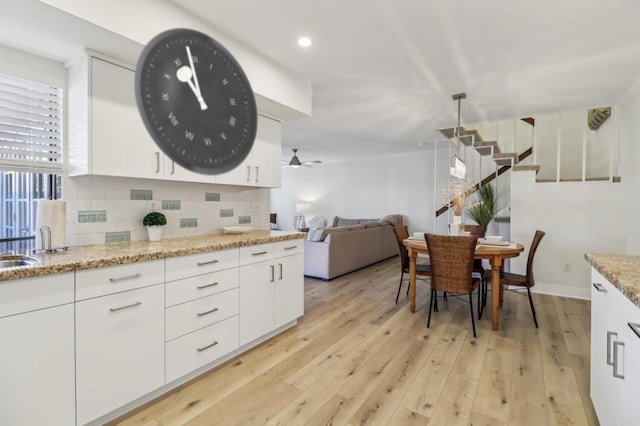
10:59
